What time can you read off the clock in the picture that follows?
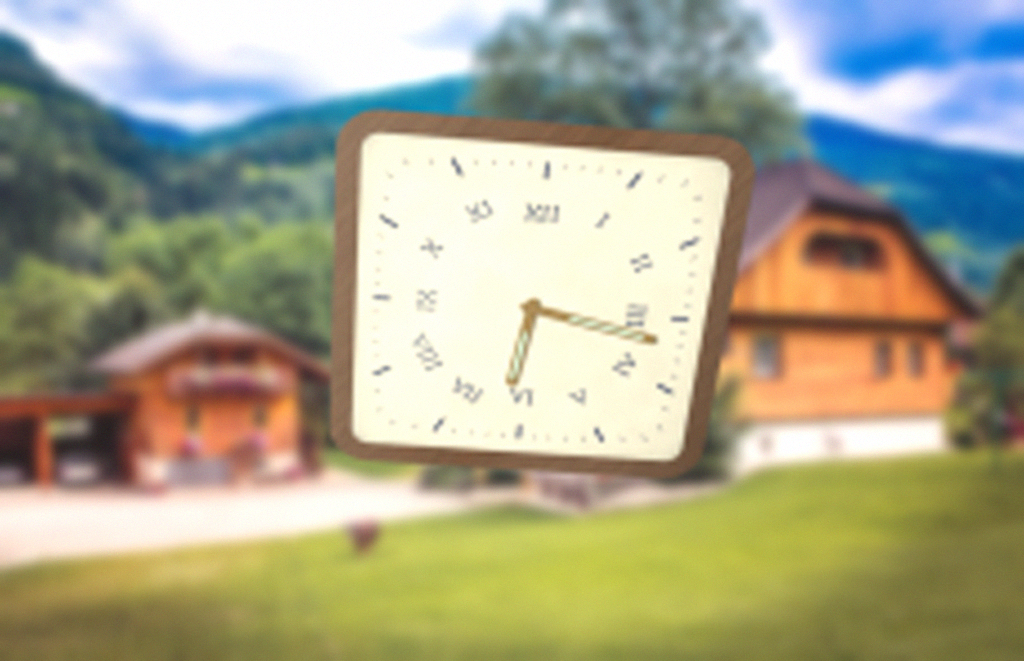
6:17
